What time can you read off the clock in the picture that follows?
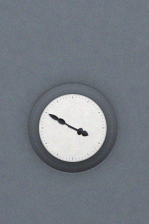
3:50
